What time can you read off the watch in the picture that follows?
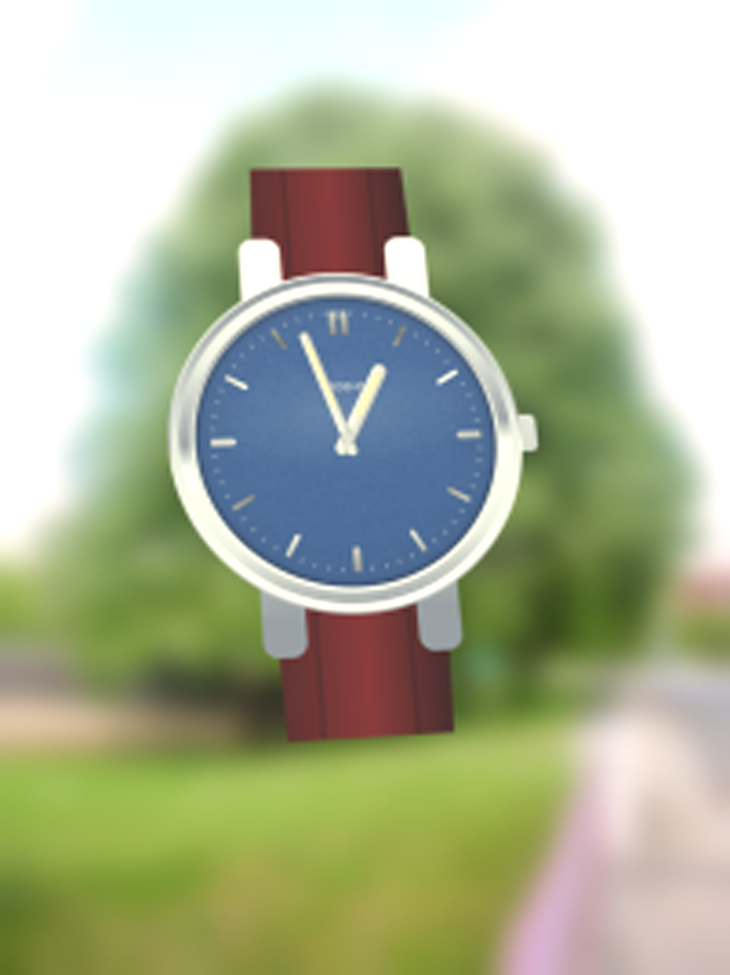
12:57
